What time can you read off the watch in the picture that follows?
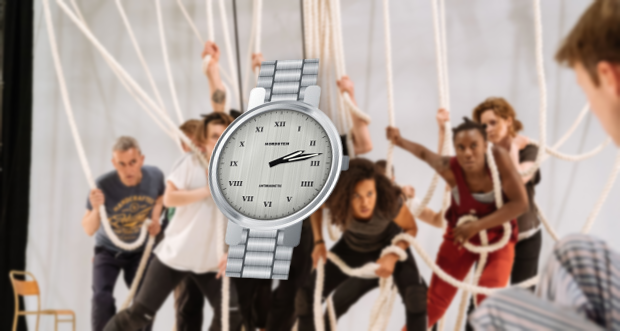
2:13
